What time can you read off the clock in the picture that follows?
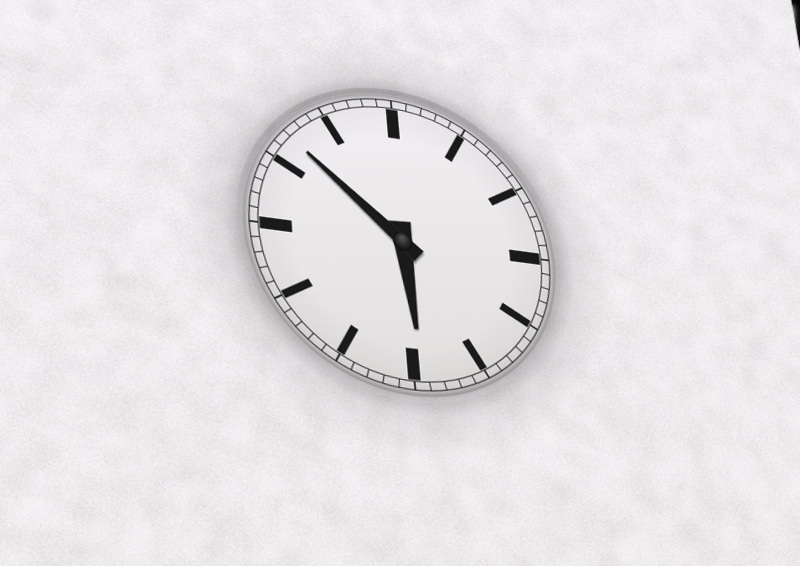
5:52
